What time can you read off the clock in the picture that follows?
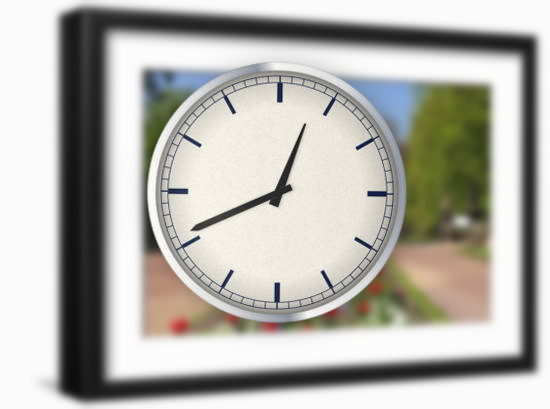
12:41
